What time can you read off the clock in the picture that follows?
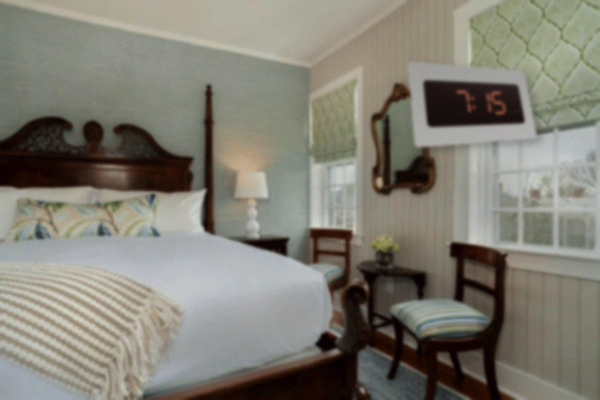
7:15
